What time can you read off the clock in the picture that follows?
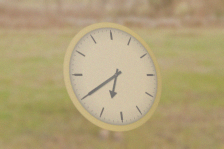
6:40
